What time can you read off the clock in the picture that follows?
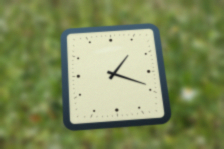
1:19
